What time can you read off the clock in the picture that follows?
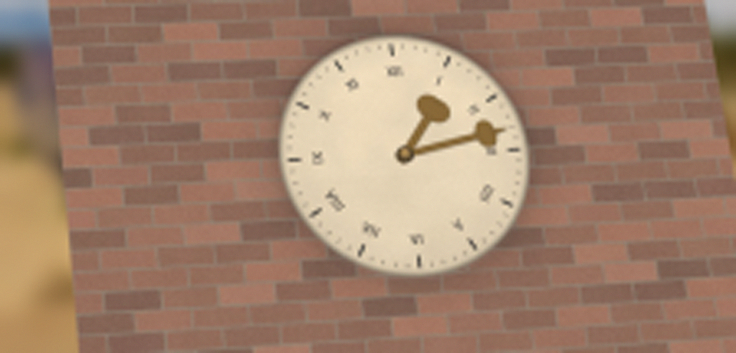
1:13
